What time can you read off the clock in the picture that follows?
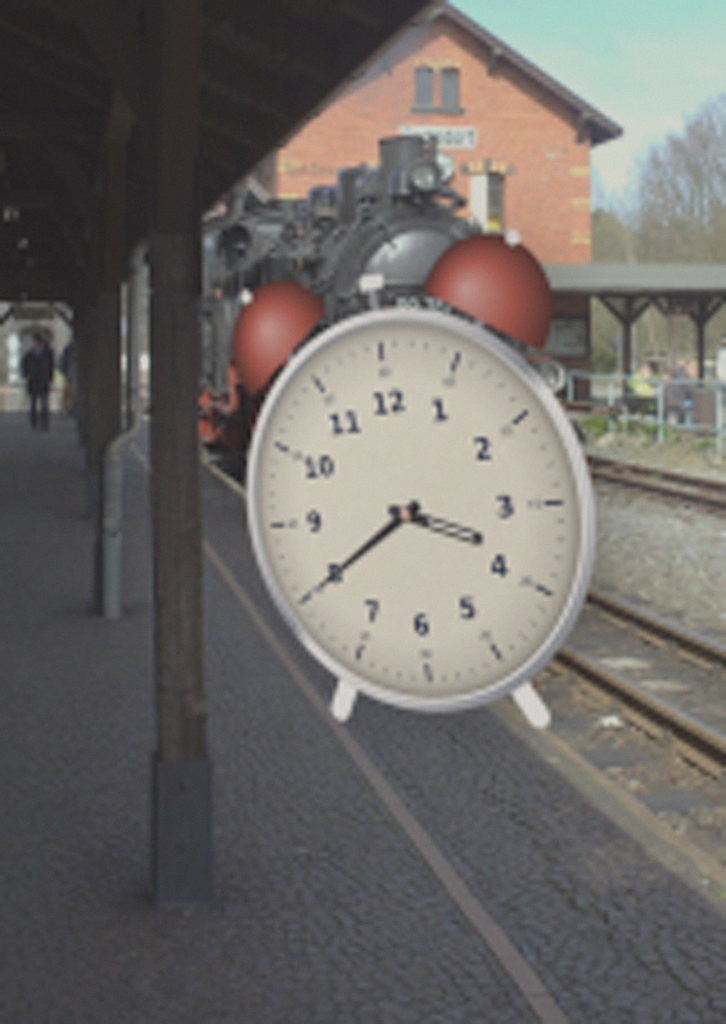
3:40
